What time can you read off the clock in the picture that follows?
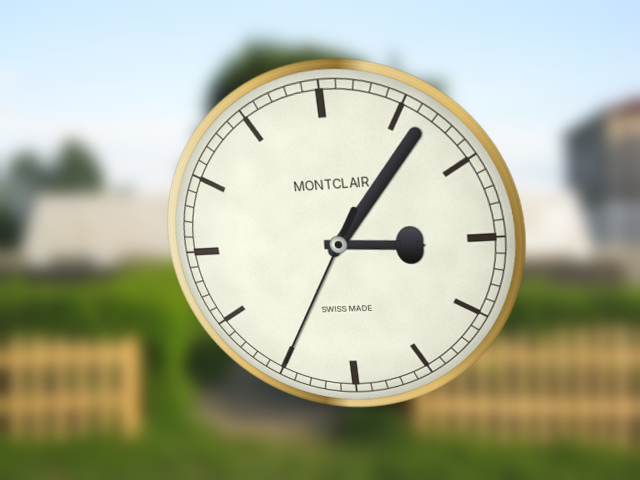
3:06:35
